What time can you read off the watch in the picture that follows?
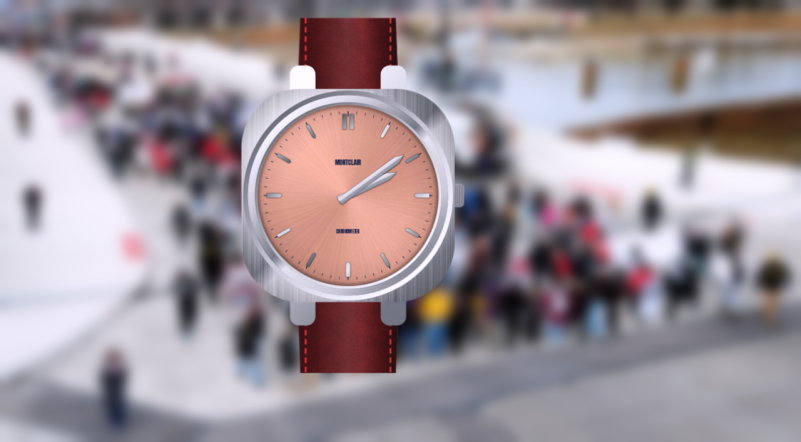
2:09
